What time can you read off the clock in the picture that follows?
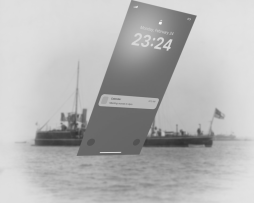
23:24
